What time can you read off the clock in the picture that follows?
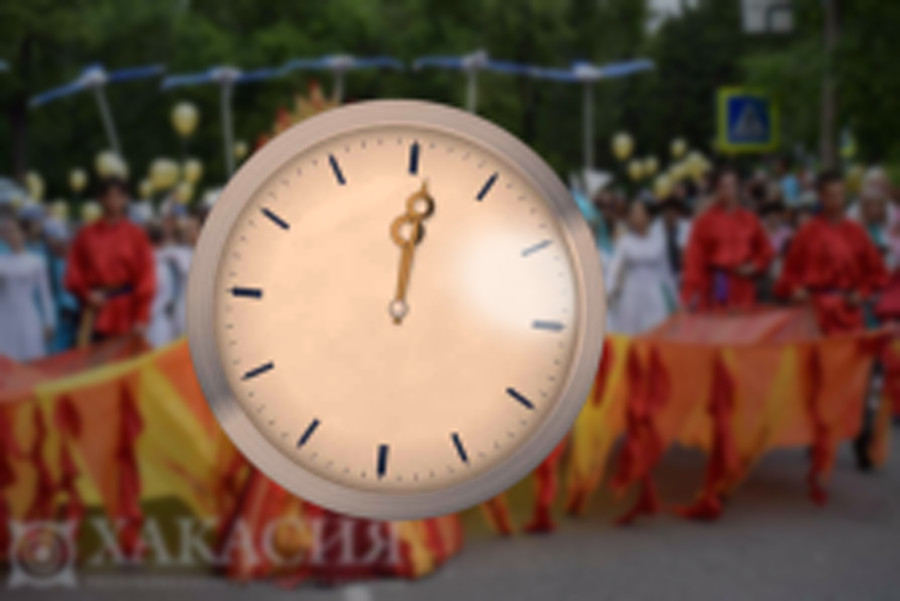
12:01
